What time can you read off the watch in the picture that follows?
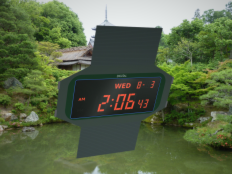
2:06:43
